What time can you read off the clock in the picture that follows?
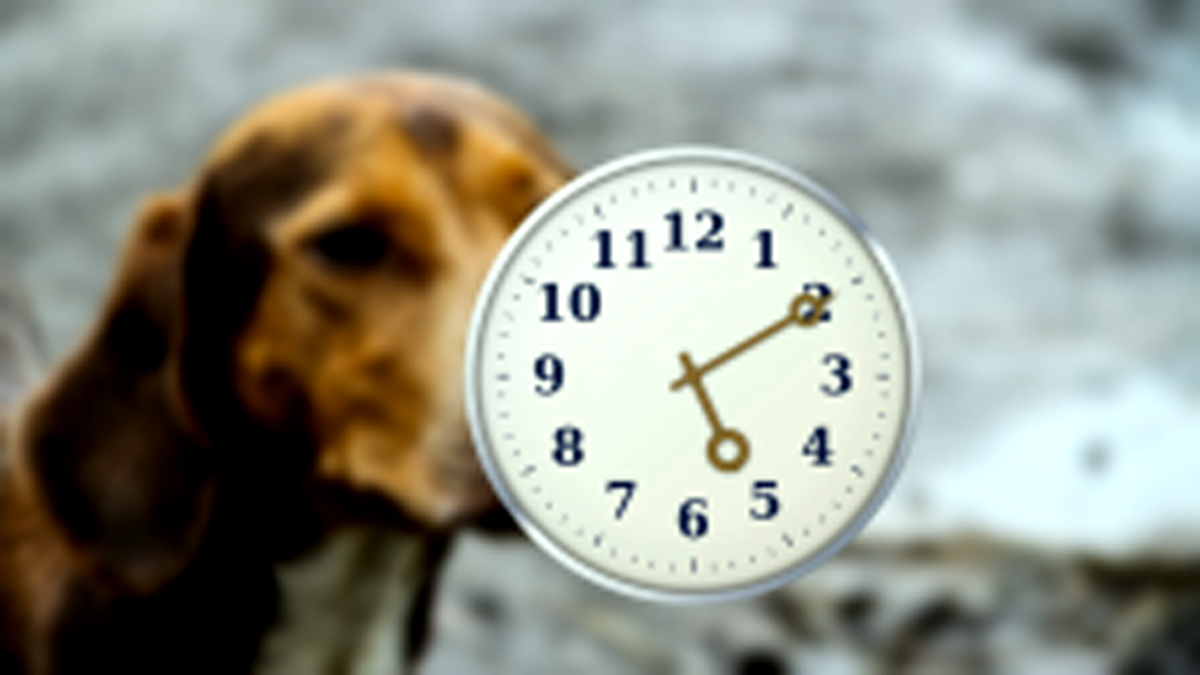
5:10
